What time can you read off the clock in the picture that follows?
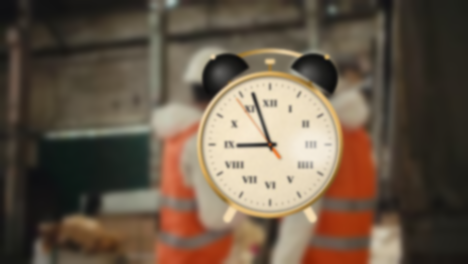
8:56:54
